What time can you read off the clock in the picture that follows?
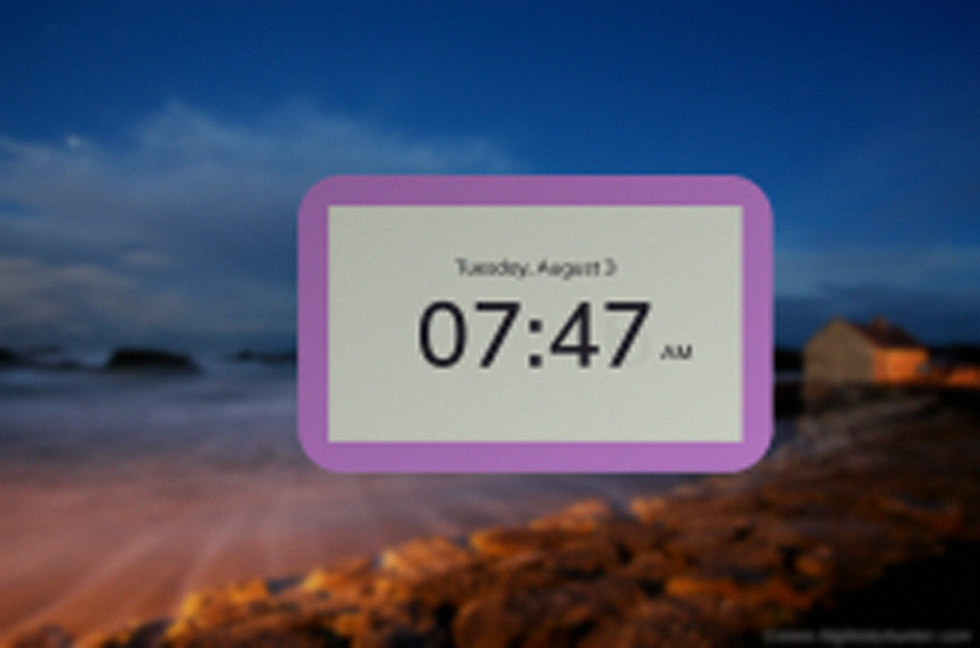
7:47
